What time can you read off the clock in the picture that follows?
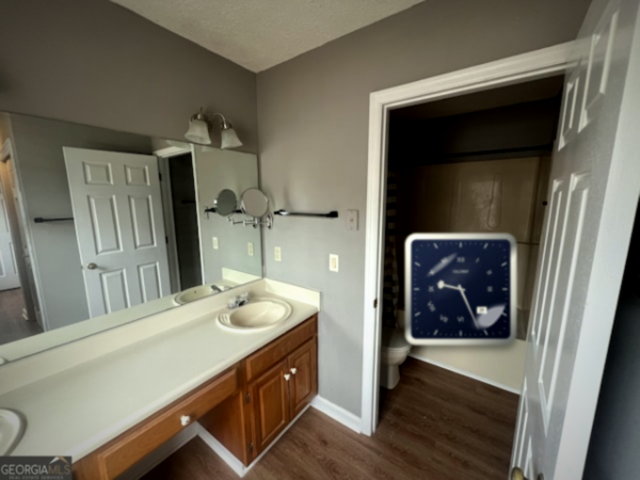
9:26
